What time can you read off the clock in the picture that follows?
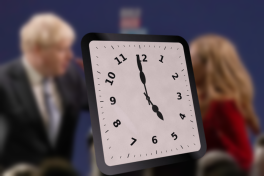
4:59
